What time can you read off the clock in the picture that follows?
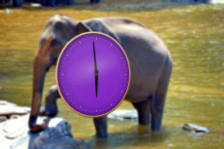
5:59
